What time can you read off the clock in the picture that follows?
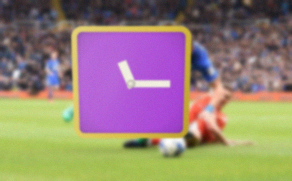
11:15
